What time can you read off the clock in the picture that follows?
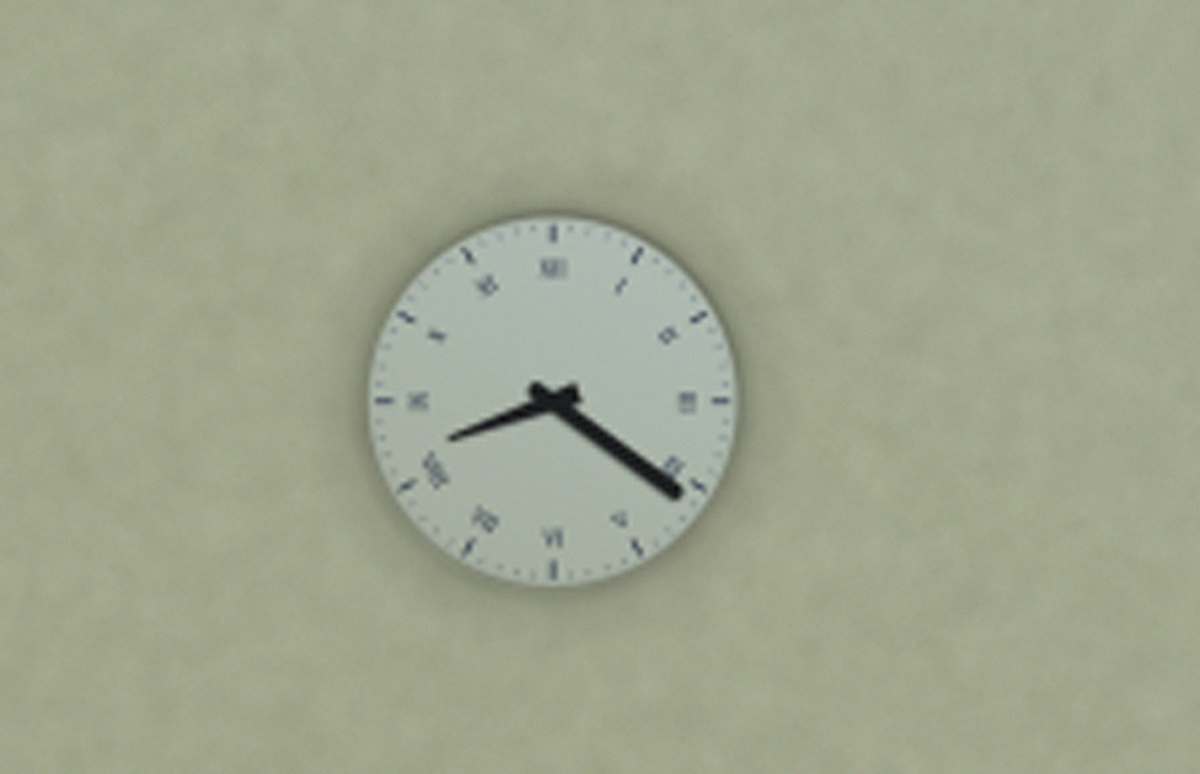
8:21
